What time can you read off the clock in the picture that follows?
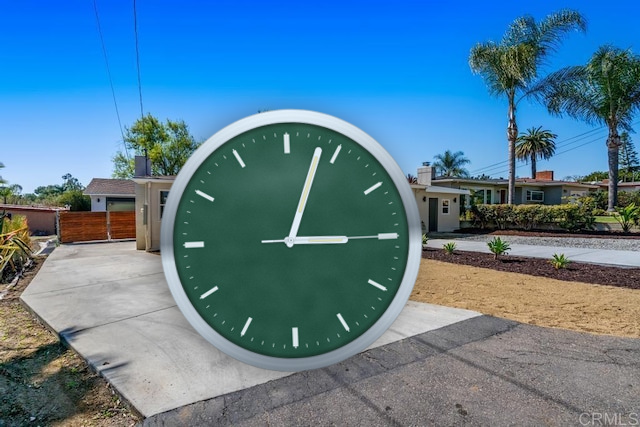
3:03:15
